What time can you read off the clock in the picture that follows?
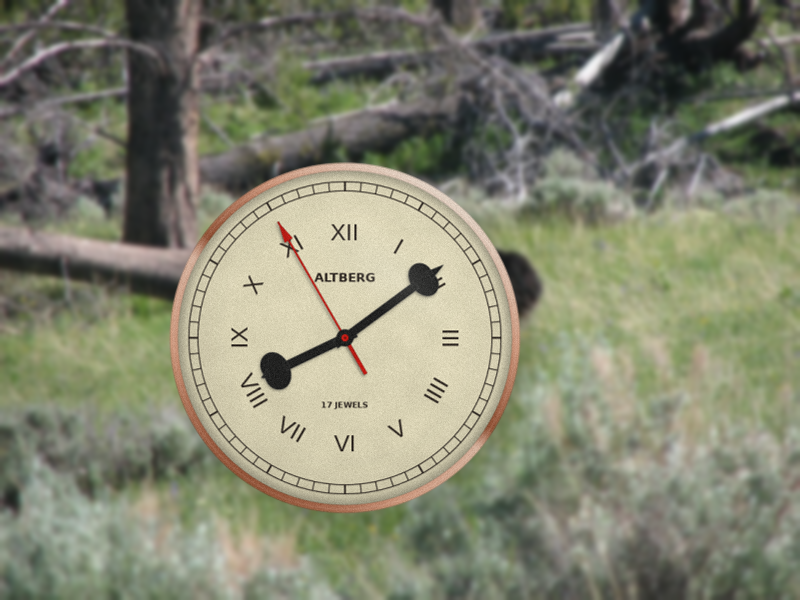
8:08:55
